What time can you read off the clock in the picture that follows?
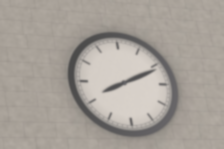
8:11
